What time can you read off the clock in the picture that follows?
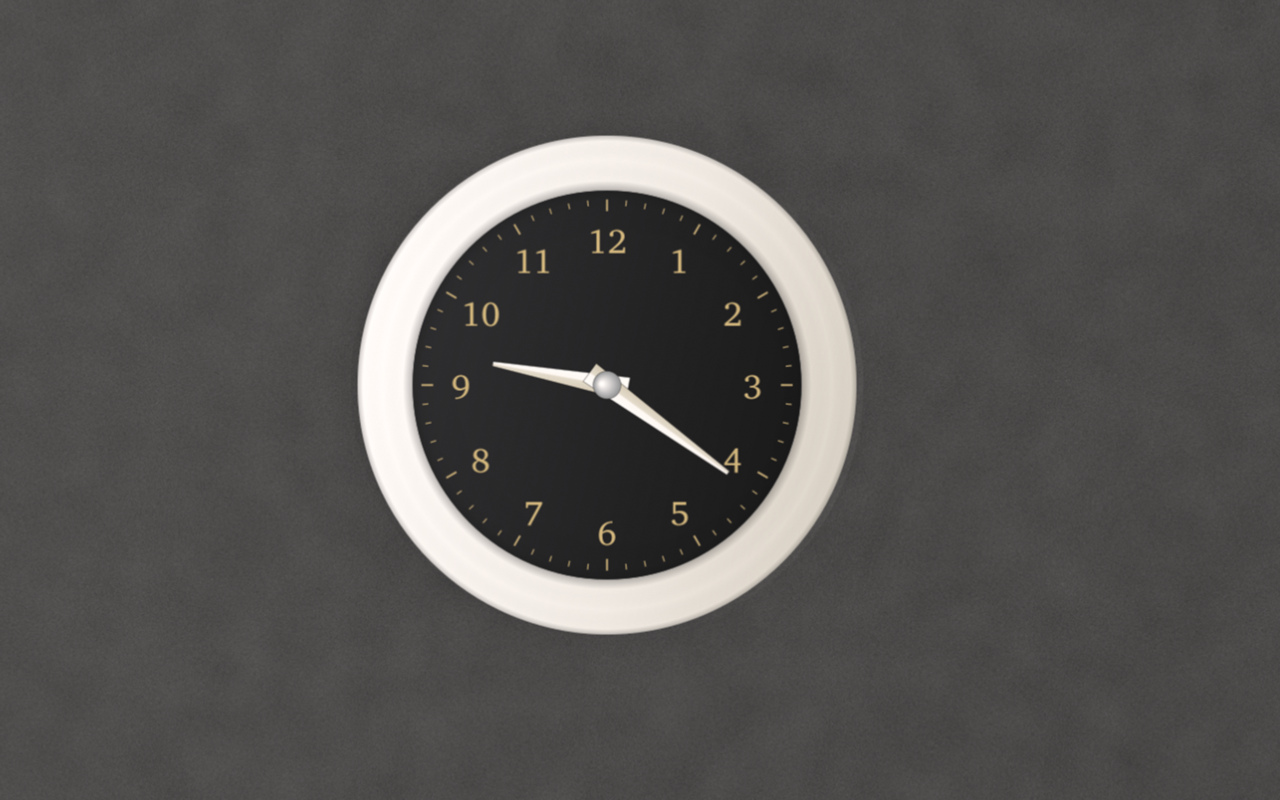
9:21
